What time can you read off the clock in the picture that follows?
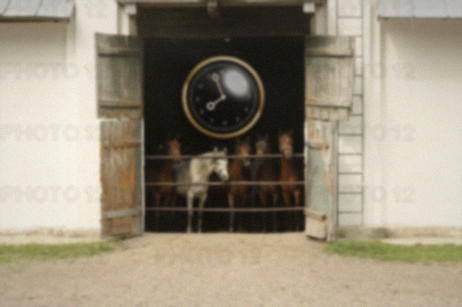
7:57
